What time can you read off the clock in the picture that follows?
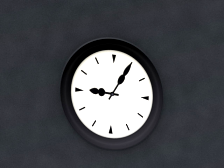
9:05
